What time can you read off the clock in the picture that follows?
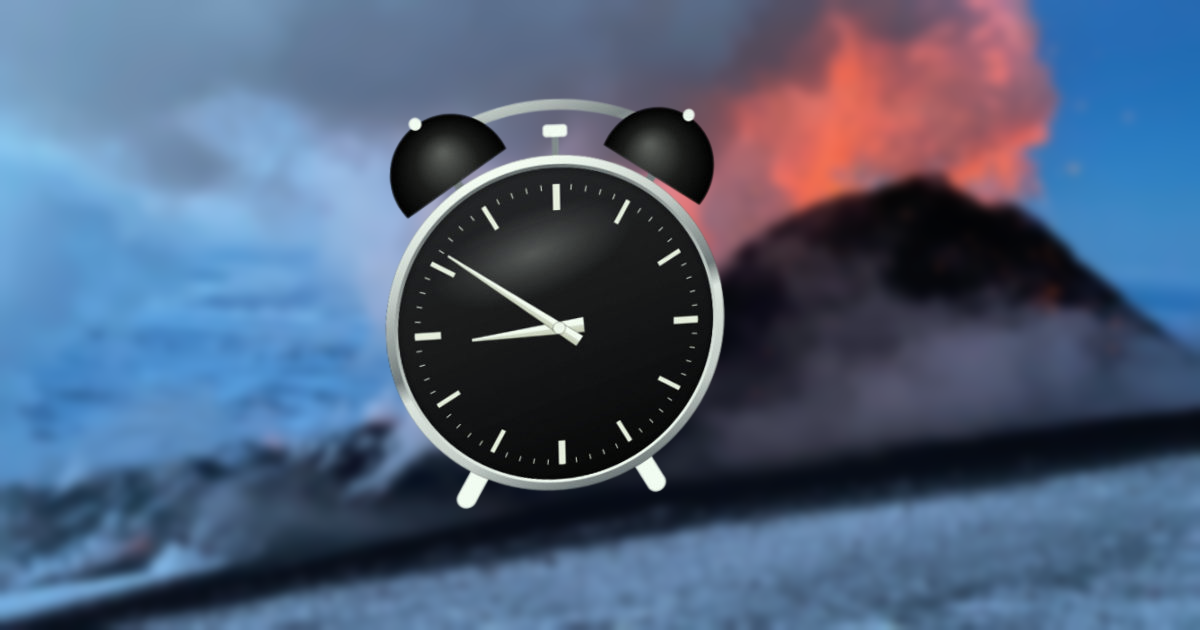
8:51
